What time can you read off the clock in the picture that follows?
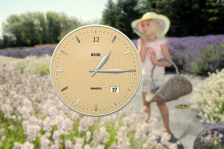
1:15
